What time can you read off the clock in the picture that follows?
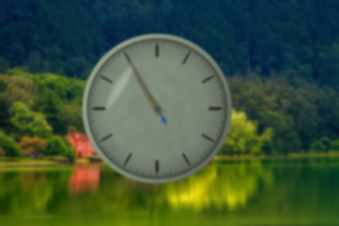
10:54:55
